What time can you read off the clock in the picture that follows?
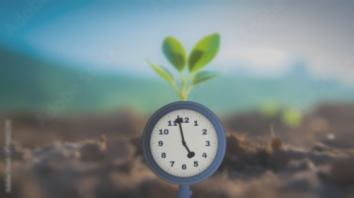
4:58
